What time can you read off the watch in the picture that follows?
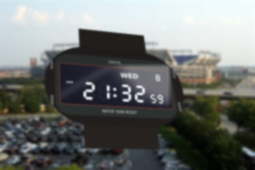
21:32
